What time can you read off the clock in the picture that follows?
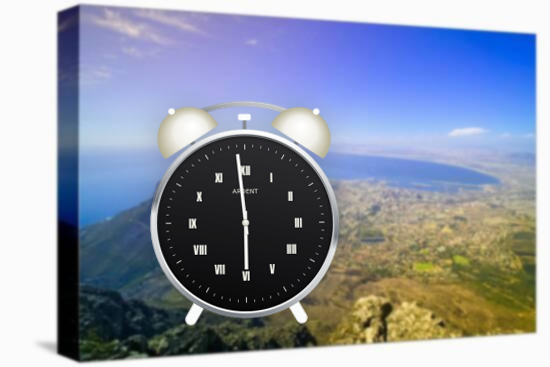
5:59
